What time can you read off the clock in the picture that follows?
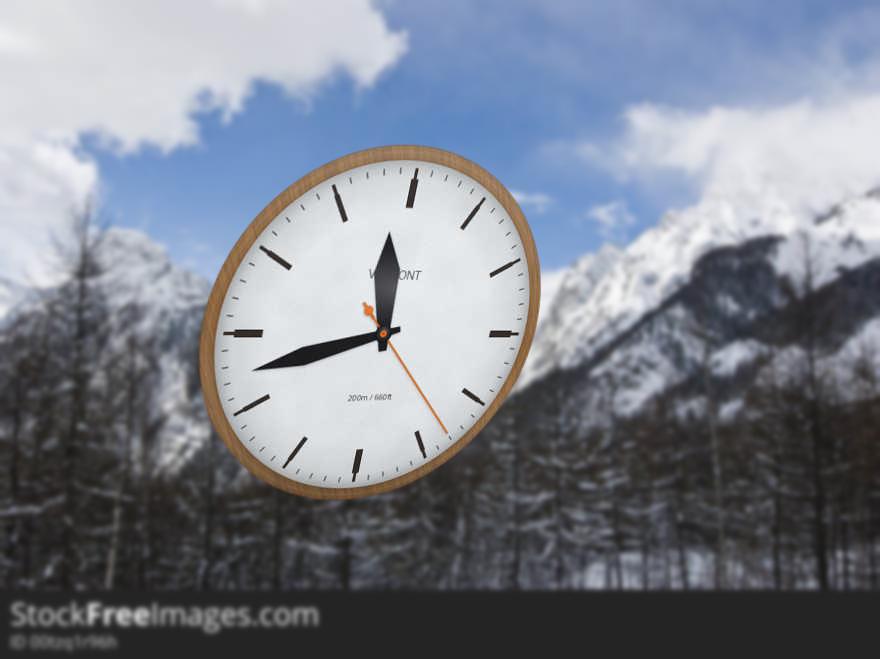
11:42:23
